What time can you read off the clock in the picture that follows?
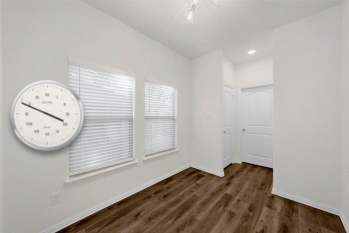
3:49
